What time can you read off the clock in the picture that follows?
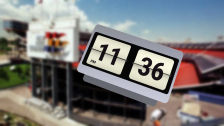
11:36
